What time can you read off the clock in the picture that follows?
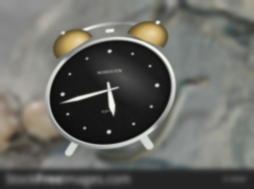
5:43
